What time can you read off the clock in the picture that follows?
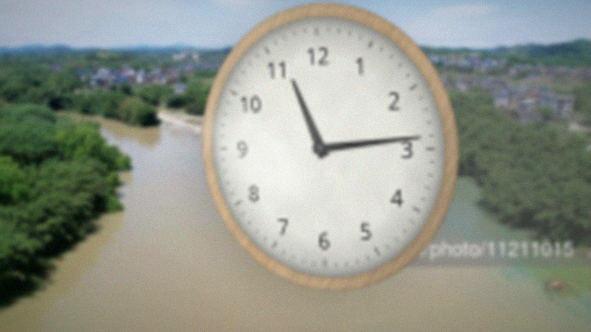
11:14
